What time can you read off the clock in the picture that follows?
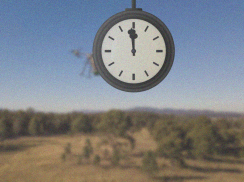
11:59
